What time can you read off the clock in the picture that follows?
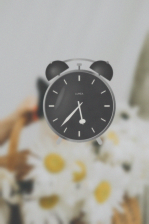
5:37
